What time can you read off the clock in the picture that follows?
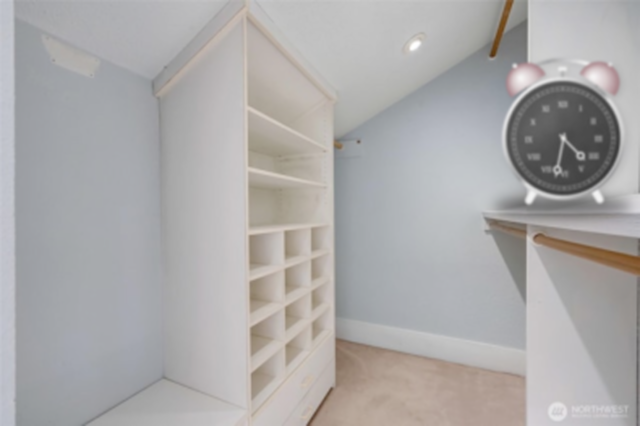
4:32
